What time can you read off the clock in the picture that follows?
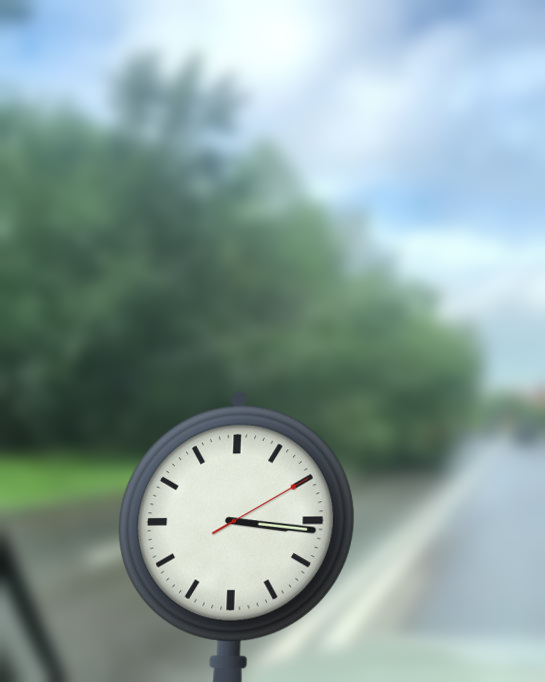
3:16:10
